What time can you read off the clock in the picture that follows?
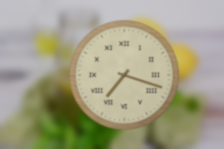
7:18
